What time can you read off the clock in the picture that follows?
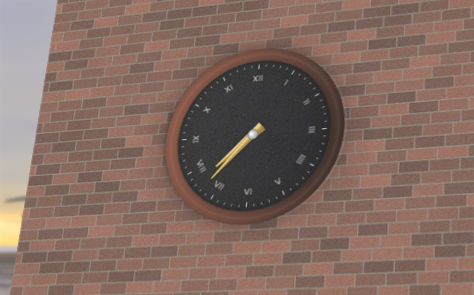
7:37
